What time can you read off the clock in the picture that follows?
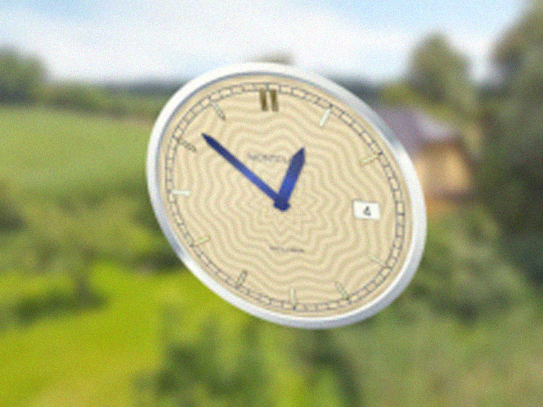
12:52
